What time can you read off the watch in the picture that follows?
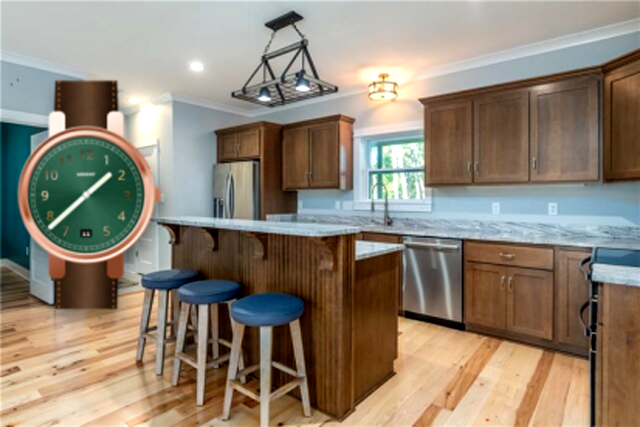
1:38
